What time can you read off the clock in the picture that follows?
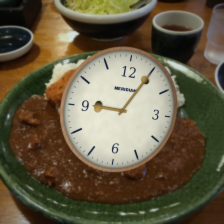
9:05
